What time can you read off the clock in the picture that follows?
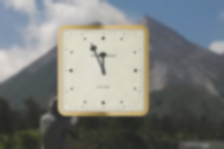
11:56
